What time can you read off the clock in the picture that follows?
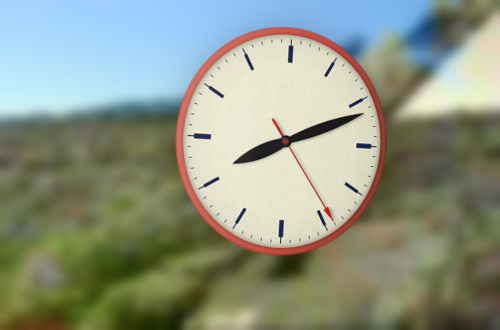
8:11:24
